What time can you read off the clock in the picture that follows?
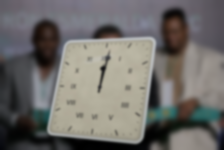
12:01
